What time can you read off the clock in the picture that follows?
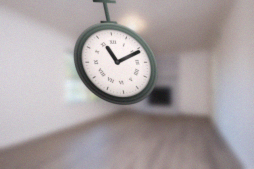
11:11
